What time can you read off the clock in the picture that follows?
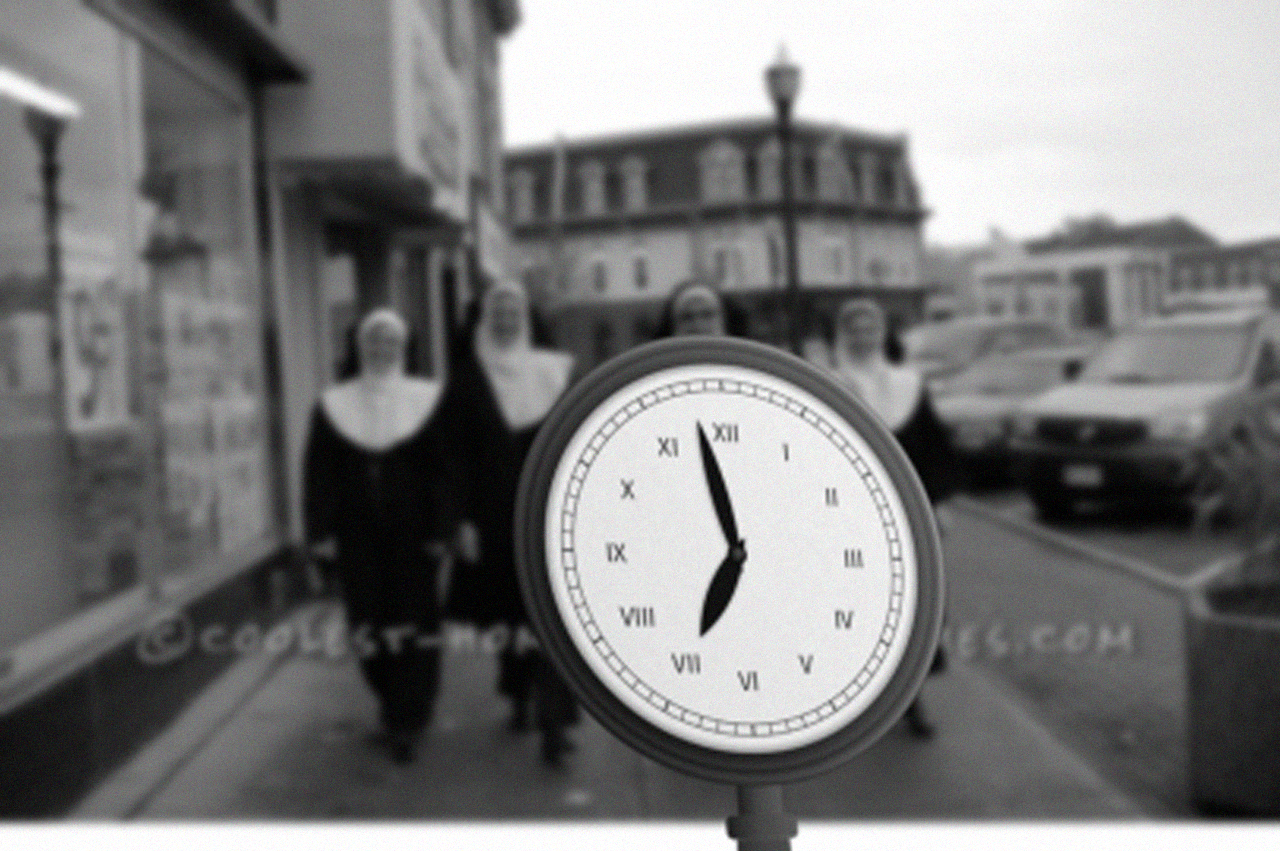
6:58
